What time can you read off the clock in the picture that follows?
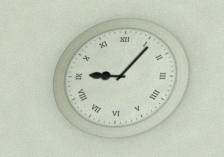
9:06
